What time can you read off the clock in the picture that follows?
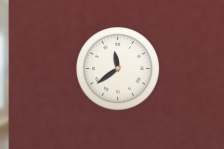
11:39
